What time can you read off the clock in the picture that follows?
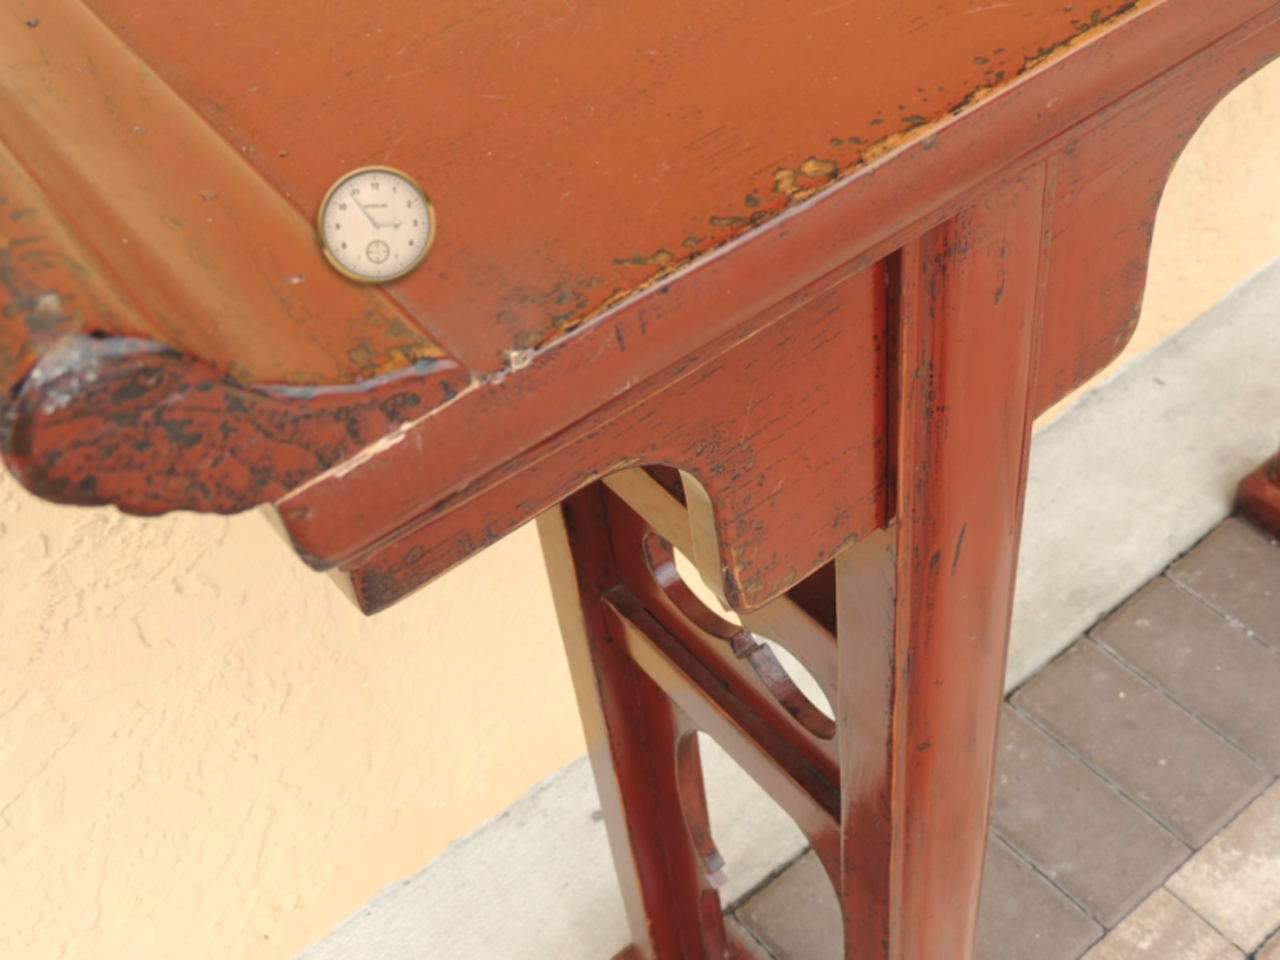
2:54
